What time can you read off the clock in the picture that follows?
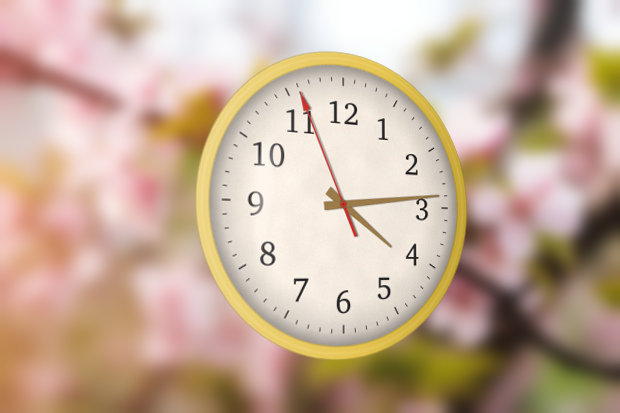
4:13:56
